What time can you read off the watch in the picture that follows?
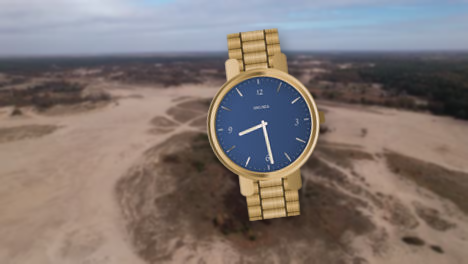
8:29
